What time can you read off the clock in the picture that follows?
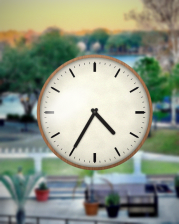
4:35
